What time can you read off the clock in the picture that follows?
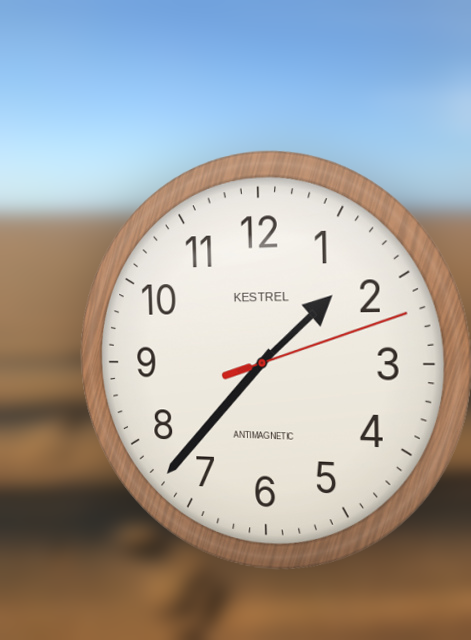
1:37:12
